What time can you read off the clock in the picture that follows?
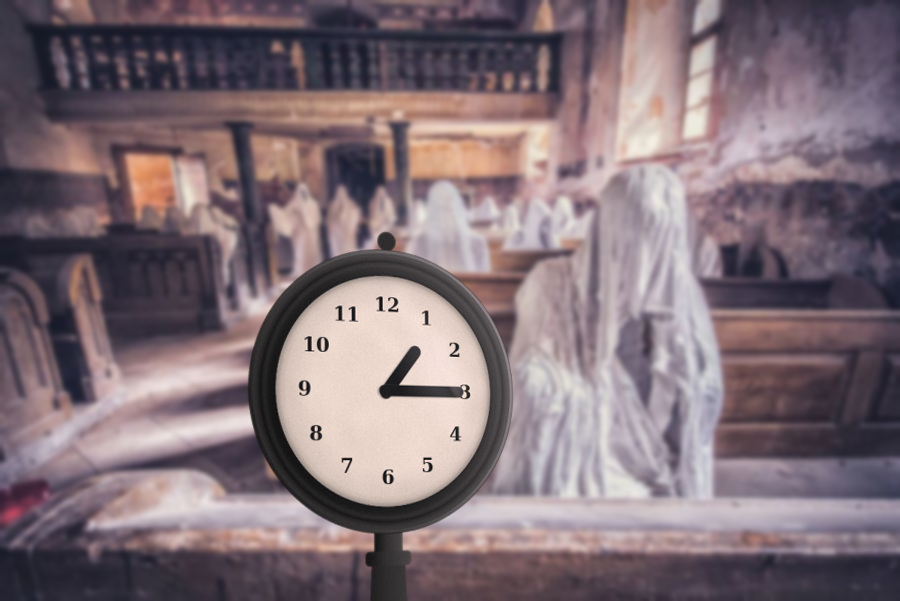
1:15
